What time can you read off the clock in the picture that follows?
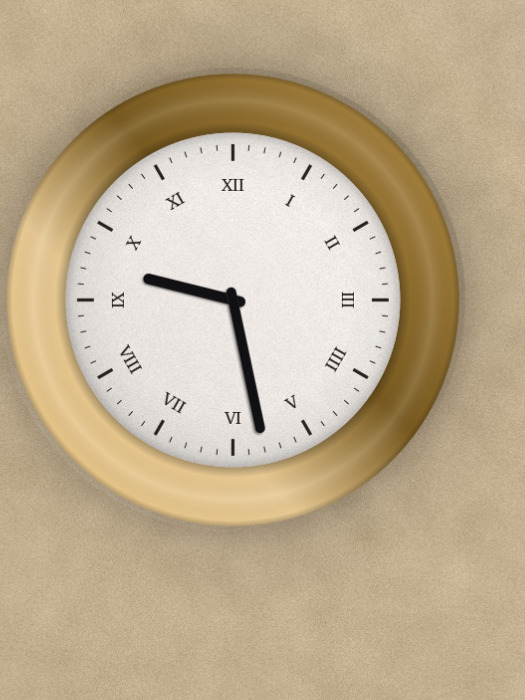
9:28
